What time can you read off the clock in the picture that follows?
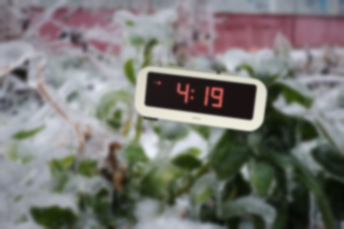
4:19
